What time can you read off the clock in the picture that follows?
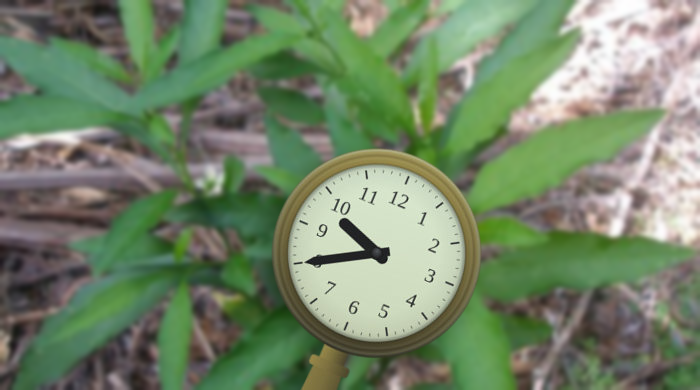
9:40
